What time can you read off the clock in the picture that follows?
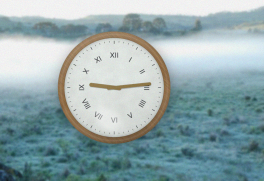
9:14
